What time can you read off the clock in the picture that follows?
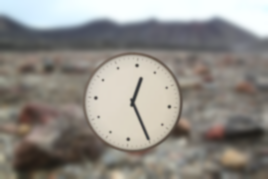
12:25
